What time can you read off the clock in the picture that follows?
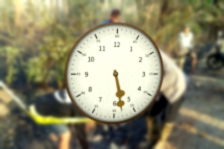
5:28
